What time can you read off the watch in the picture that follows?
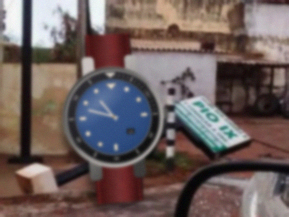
10:48
